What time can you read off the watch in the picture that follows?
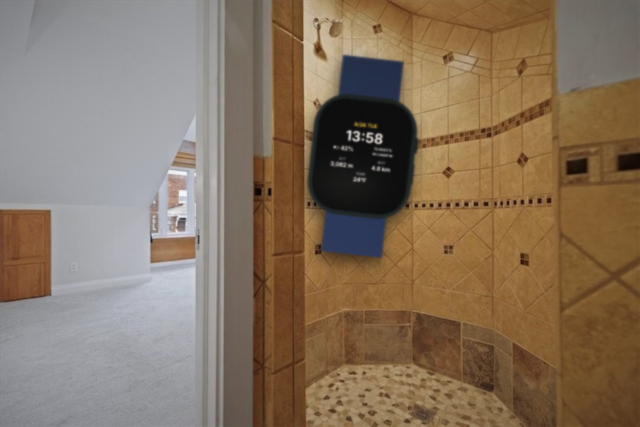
13:58
